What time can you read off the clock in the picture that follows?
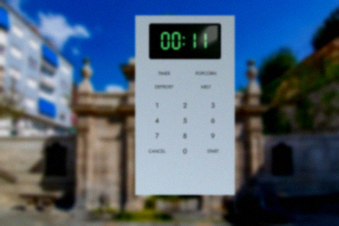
0:11
